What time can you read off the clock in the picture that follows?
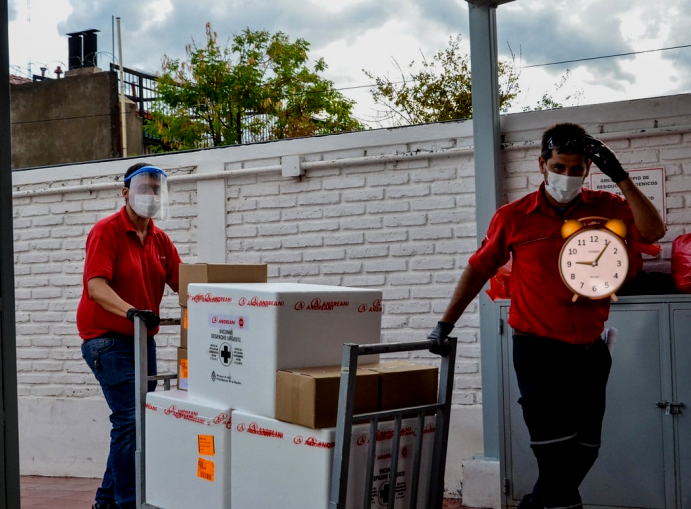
9:06
